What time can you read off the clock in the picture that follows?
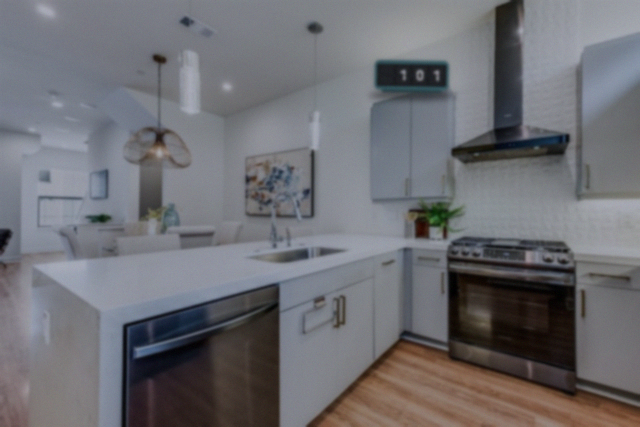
1:01
